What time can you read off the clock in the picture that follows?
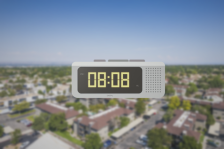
8:08
